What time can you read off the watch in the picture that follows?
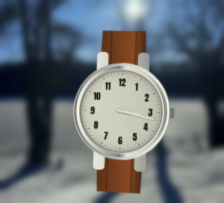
3:17
